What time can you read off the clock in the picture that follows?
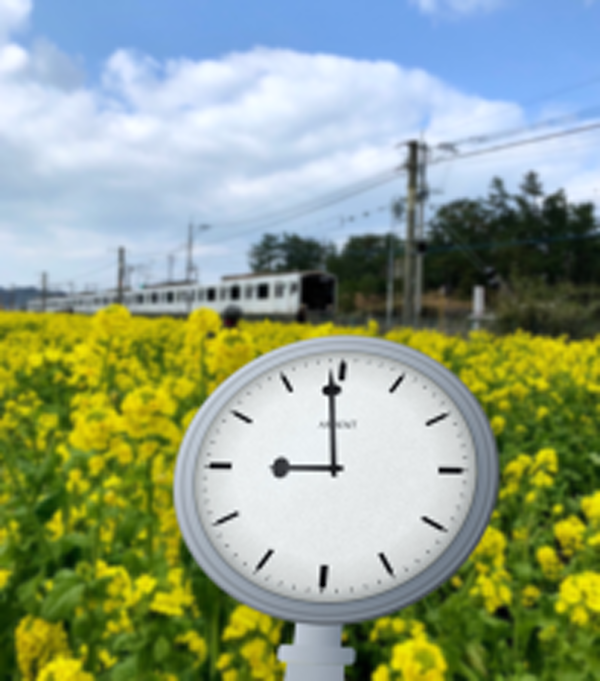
8:59
